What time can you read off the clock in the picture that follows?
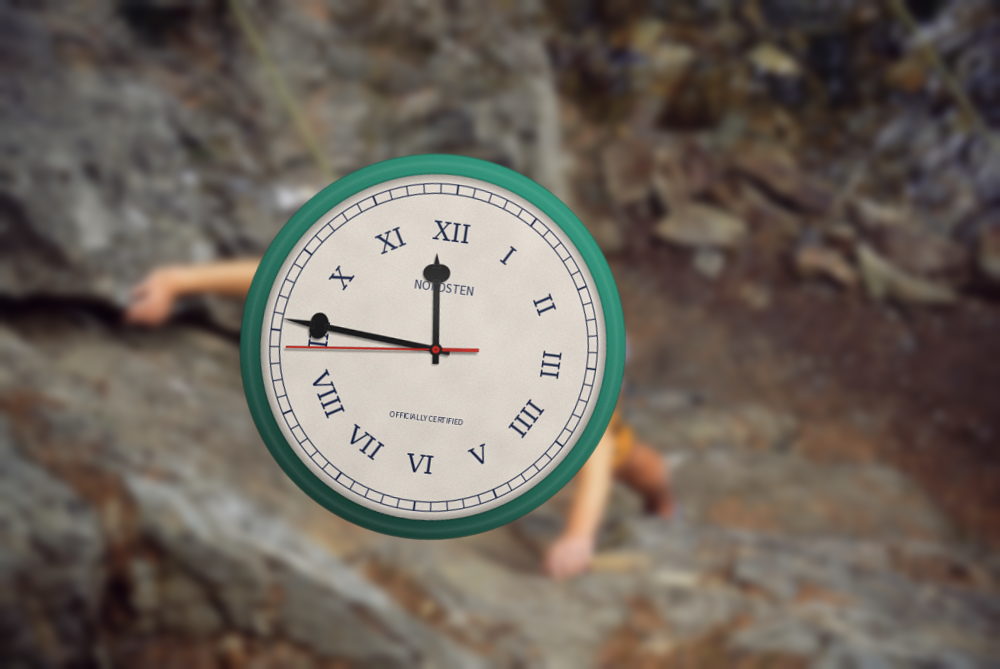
11:45:44
